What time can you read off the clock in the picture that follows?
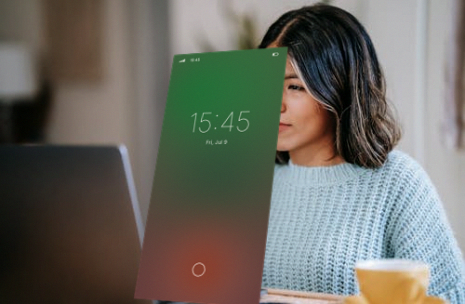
15:45
